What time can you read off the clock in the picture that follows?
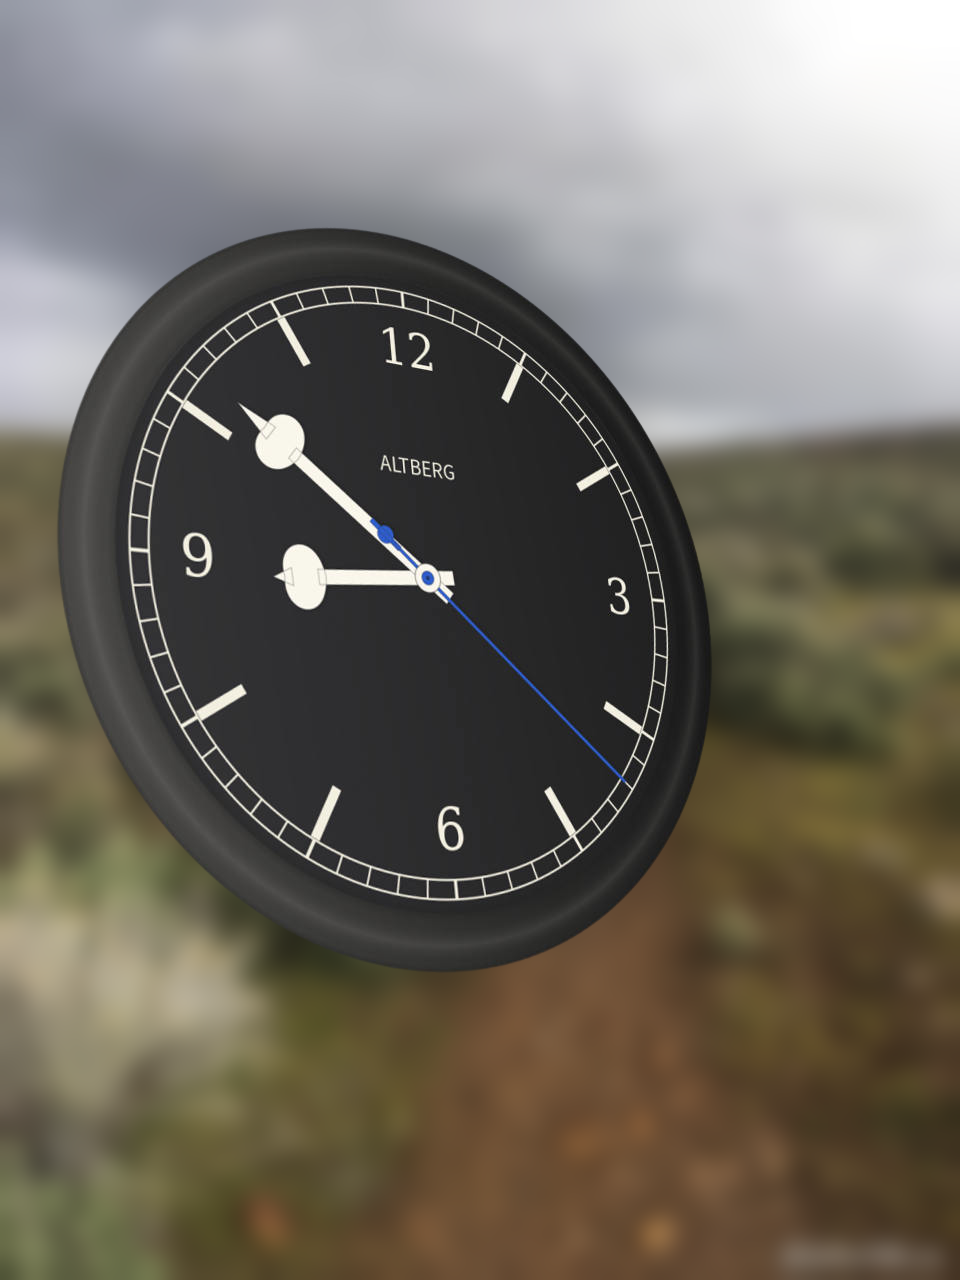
8:51:22
